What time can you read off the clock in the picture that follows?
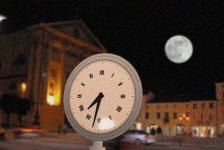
7:32
